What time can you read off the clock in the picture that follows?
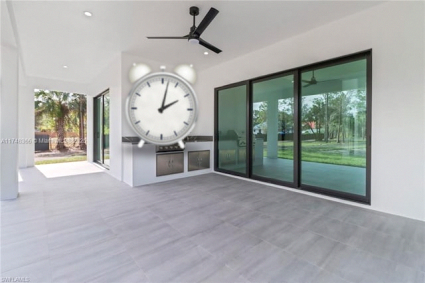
2:02
